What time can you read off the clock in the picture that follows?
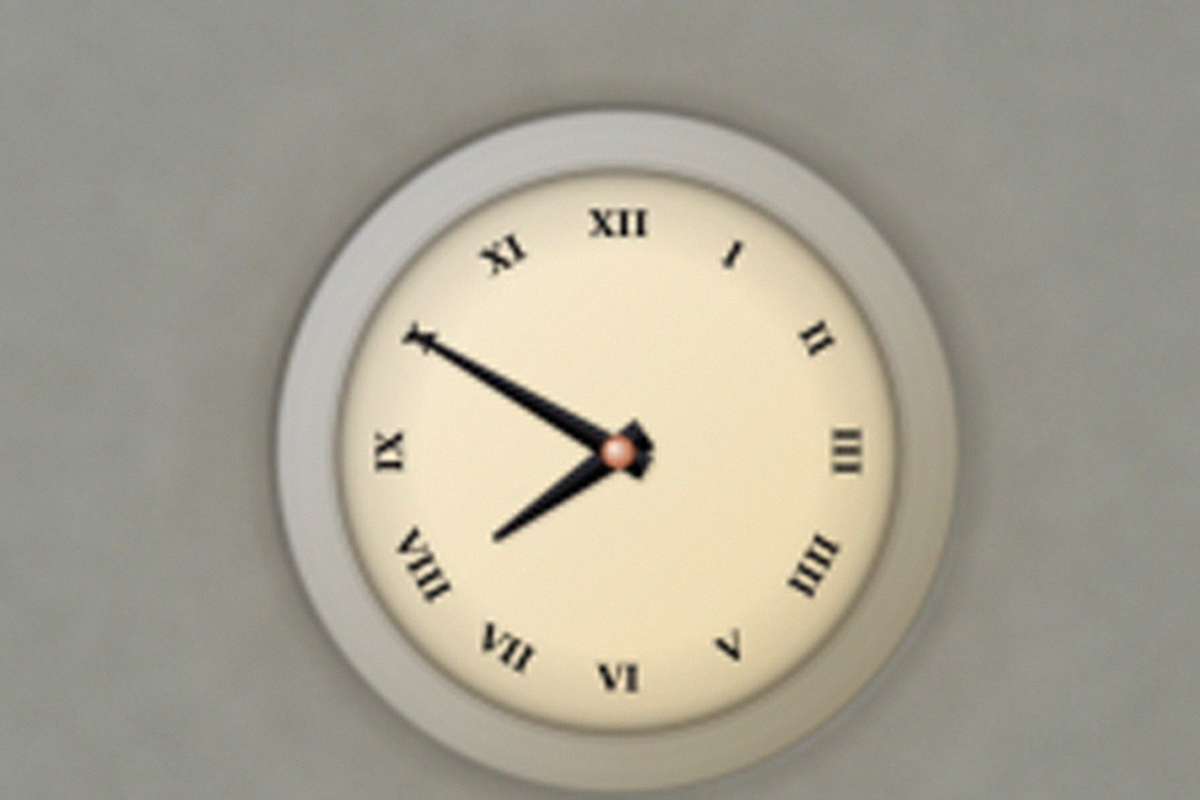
7:50
